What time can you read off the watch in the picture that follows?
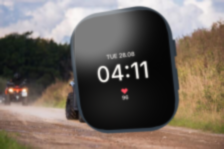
4:11
